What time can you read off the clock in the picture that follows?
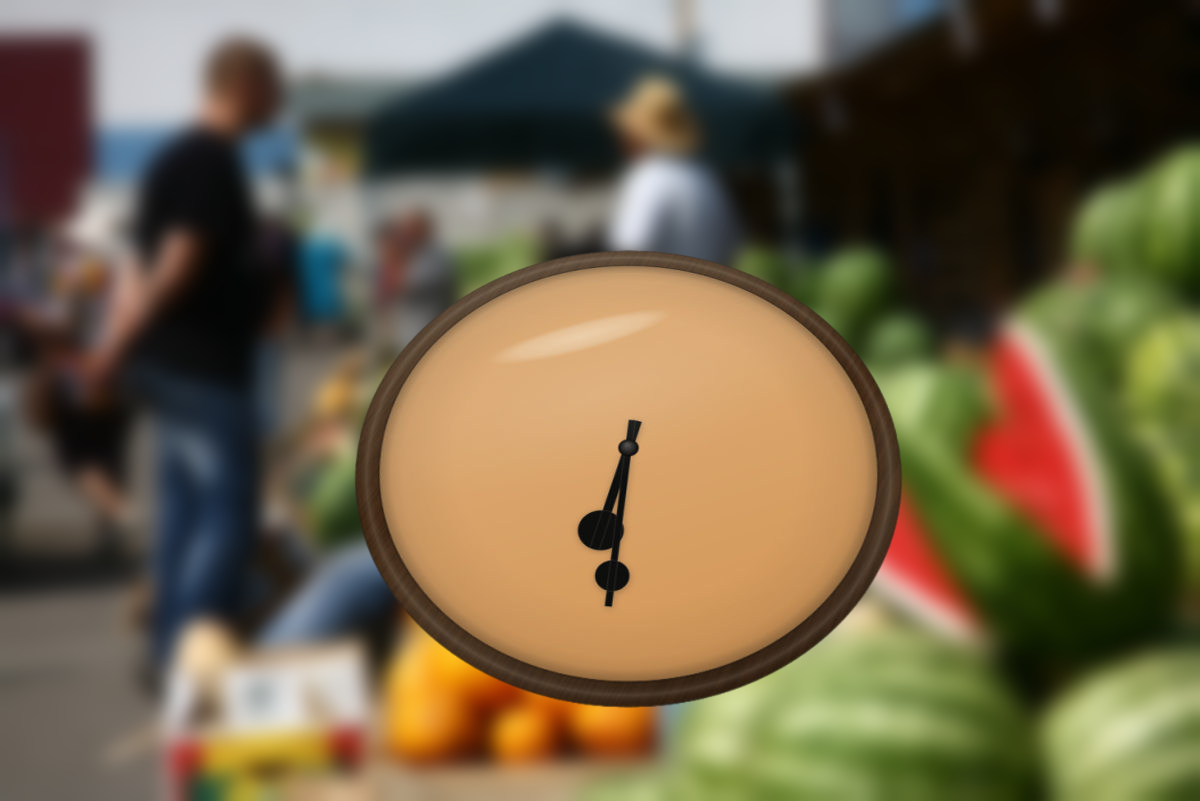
6:31
